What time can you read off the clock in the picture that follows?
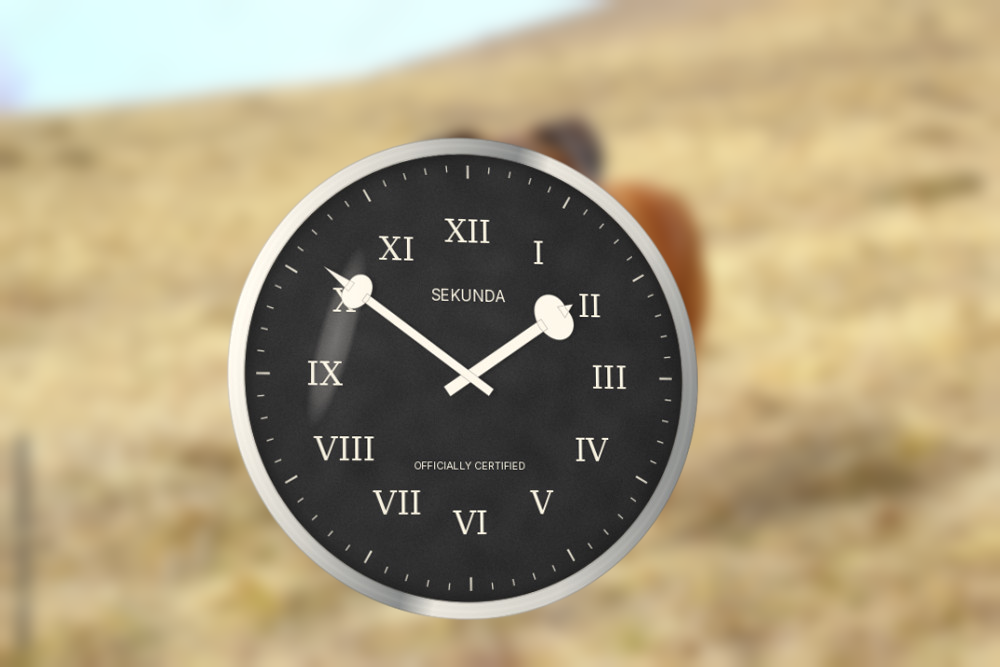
1:51
